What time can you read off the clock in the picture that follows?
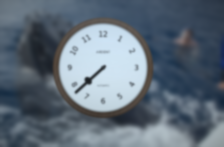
7:38
